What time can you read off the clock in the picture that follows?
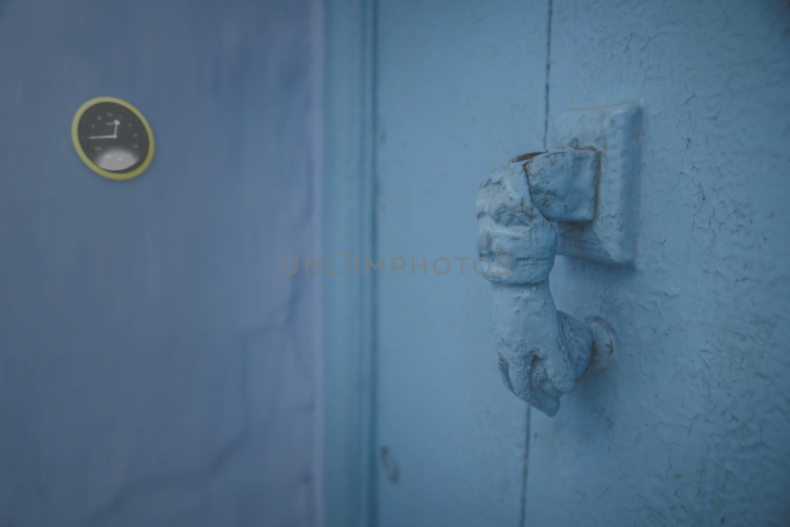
12:45
